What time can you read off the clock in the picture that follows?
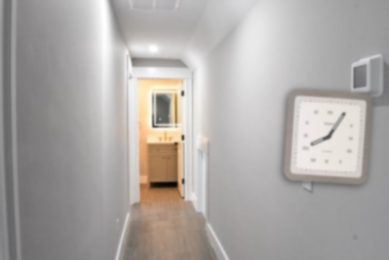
8:05
